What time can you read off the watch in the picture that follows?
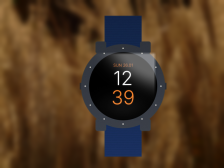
12:39
